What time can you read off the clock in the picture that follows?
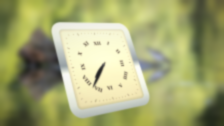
7:37
